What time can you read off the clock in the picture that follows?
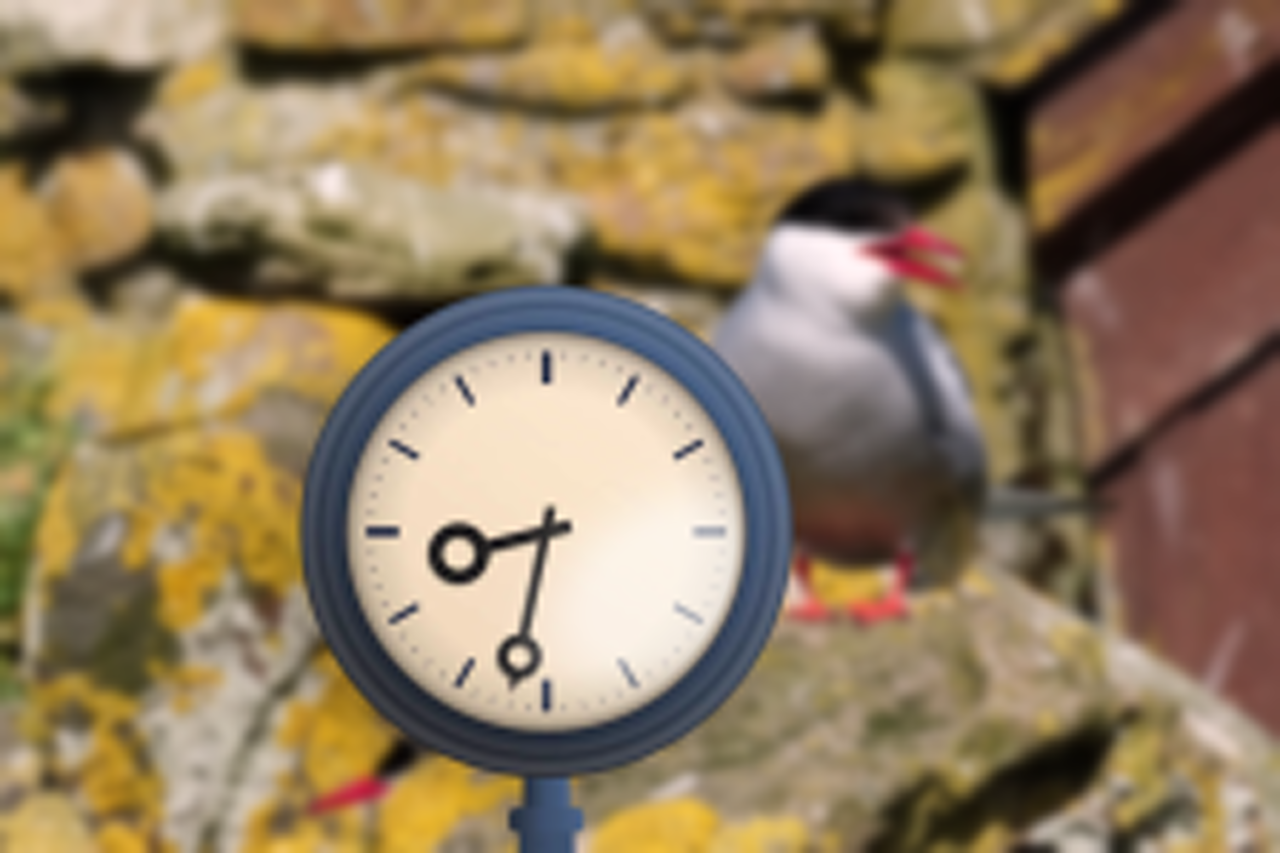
8:32
